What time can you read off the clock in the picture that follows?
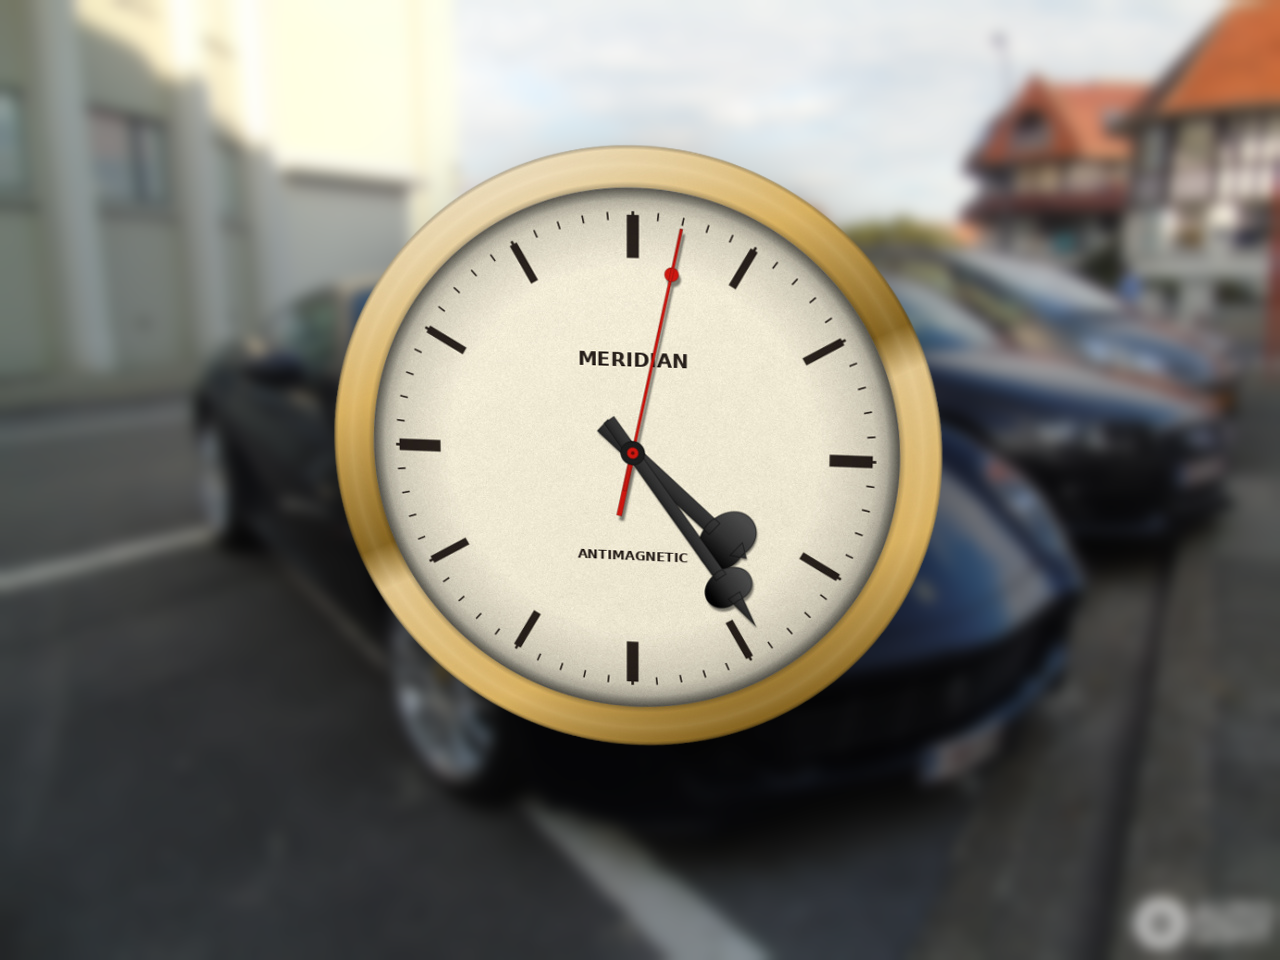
4:24:02
